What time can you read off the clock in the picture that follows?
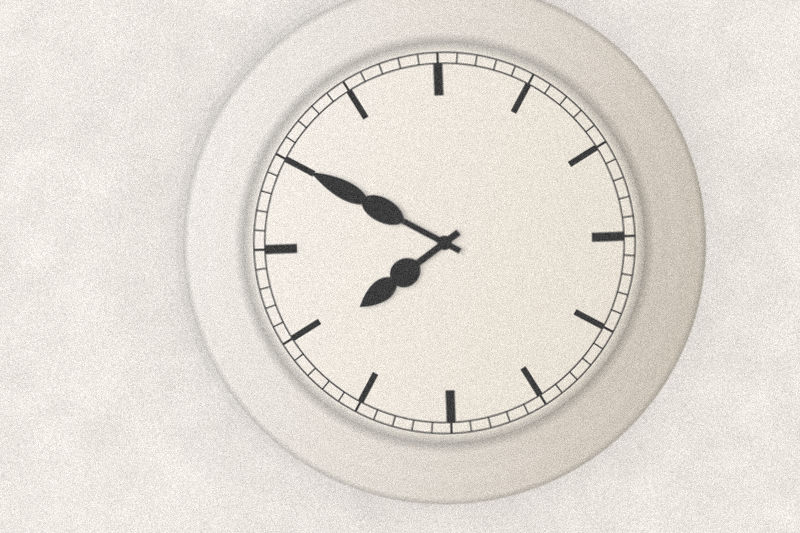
7:50
